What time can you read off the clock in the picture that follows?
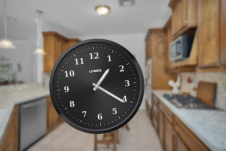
1:21
